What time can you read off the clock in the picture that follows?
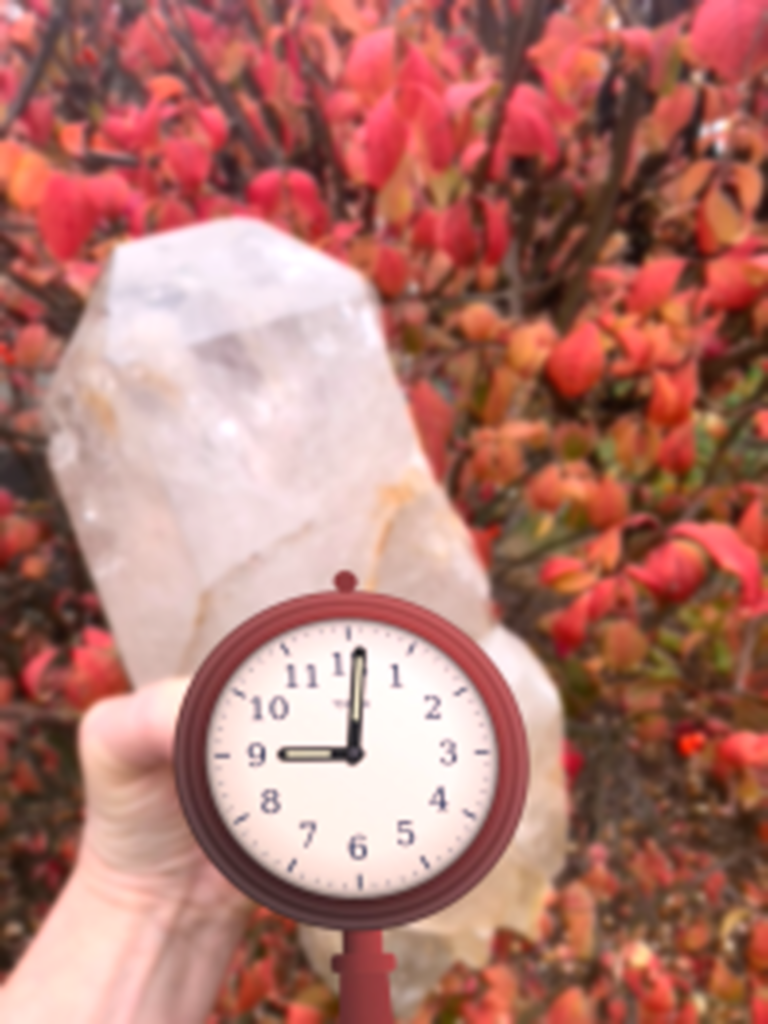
9:01
